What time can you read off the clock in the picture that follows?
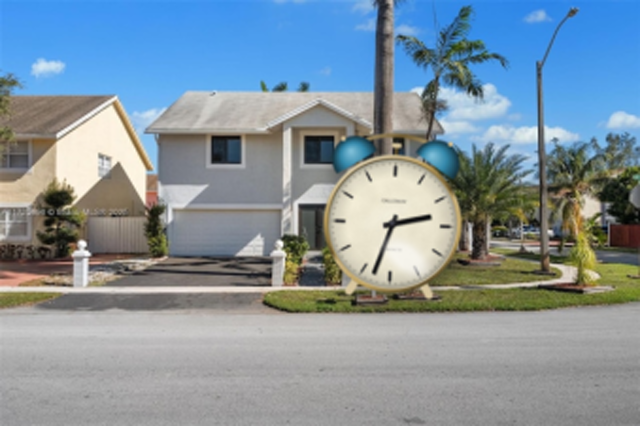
2:33
